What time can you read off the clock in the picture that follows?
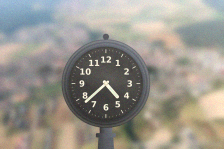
4:38
